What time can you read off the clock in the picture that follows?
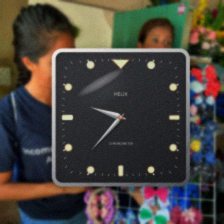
9:37
